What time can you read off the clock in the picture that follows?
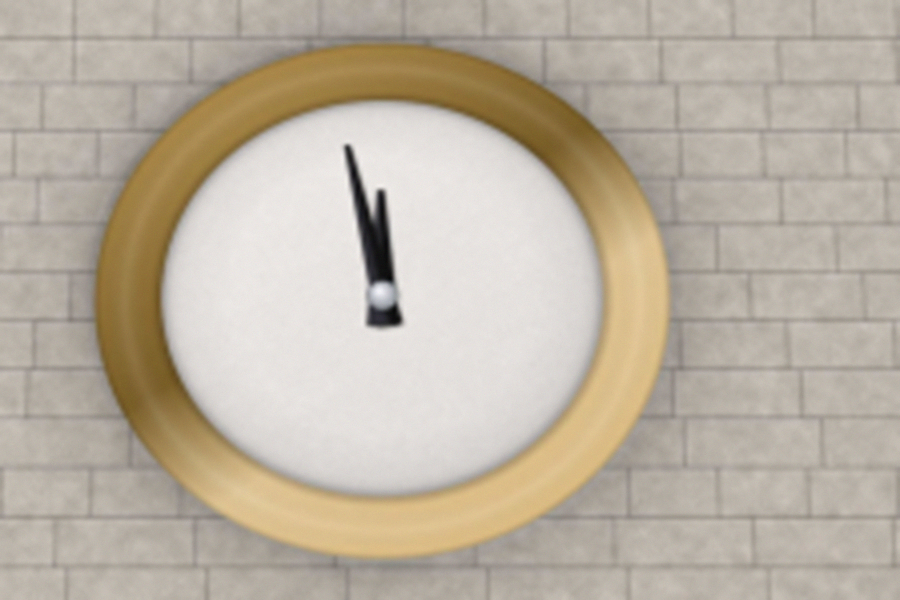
11:58
